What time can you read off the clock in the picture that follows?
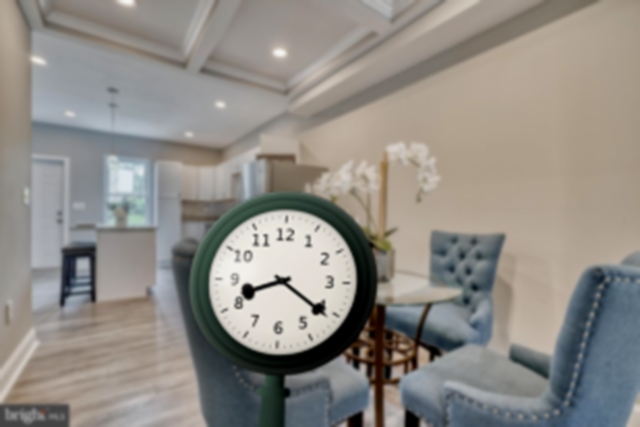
8:21
